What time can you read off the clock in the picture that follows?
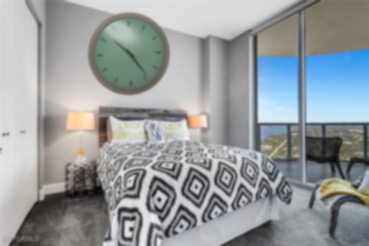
10:24
